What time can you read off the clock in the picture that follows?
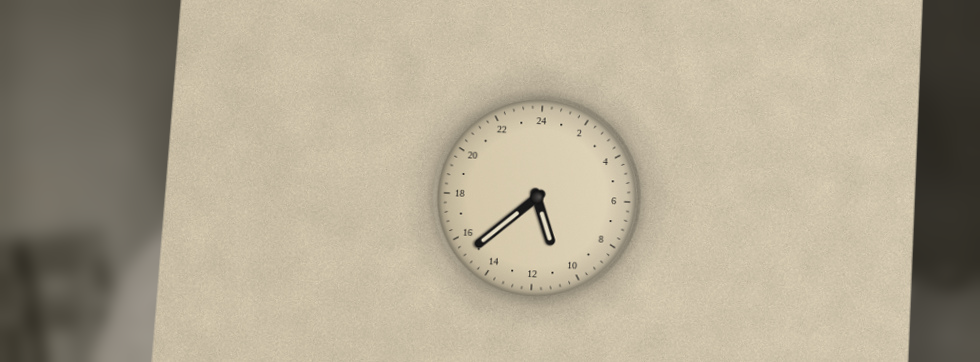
10:38
